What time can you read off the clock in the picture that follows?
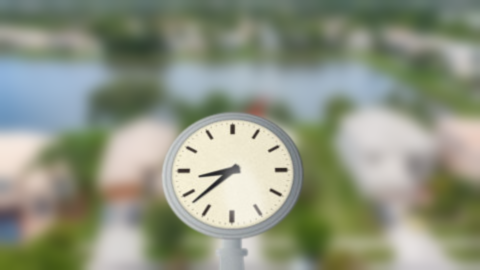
8:38
